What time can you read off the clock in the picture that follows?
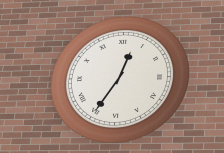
12:35
